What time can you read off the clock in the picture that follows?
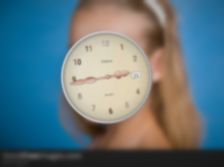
2:44
